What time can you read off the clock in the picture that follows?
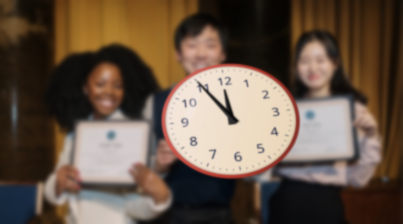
11:55
